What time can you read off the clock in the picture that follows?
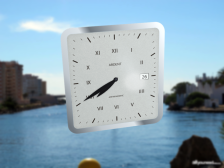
7:40
